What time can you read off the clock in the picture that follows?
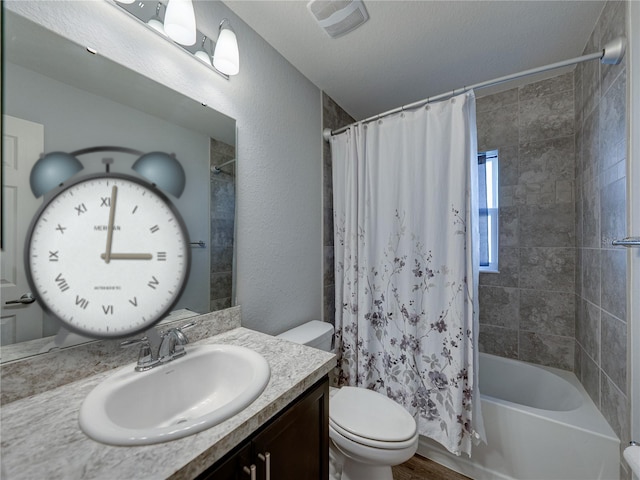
3:01
